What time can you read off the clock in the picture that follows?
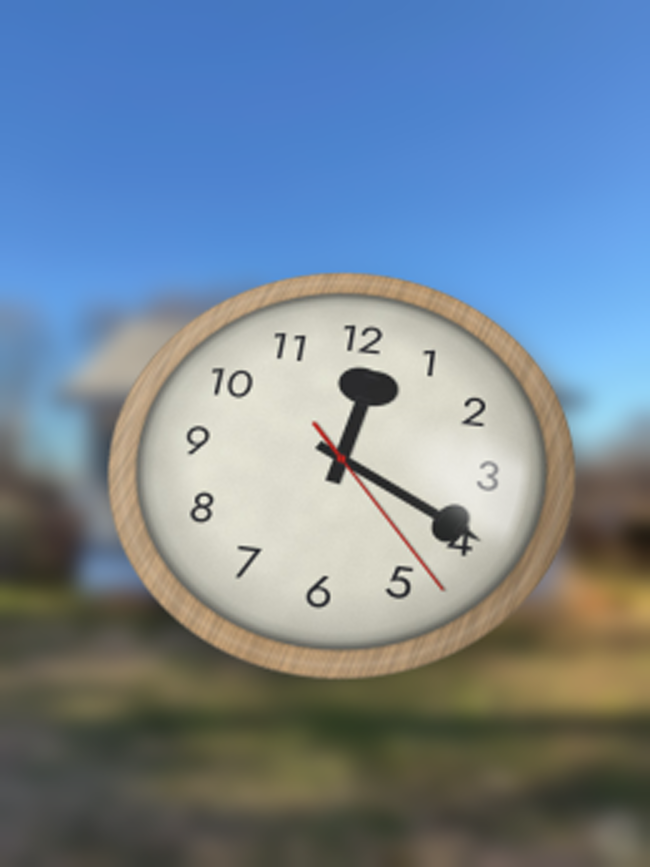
12:19:23
